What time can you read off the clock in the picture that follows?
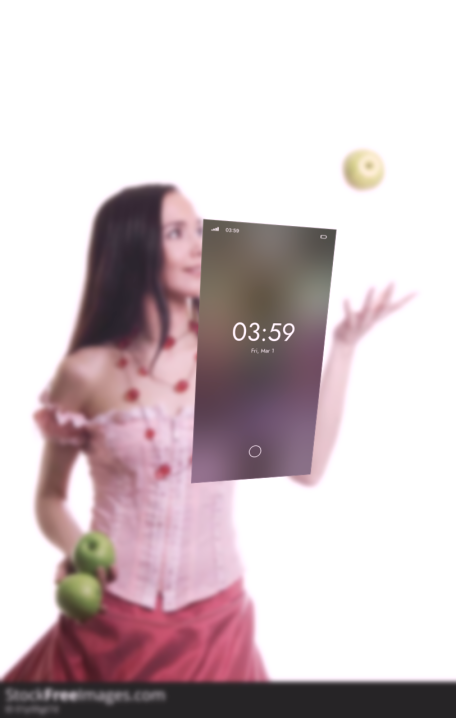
3:59
